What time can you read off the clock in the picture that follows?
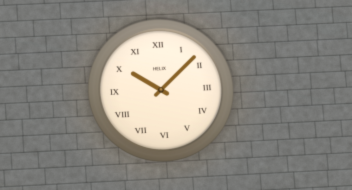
10:08
